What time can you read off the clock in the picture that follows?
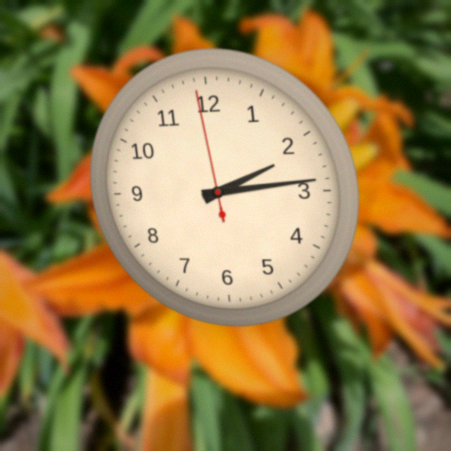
2:13:59
